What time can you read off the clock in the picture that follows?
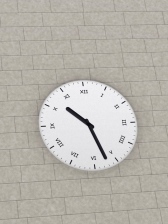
10:27
